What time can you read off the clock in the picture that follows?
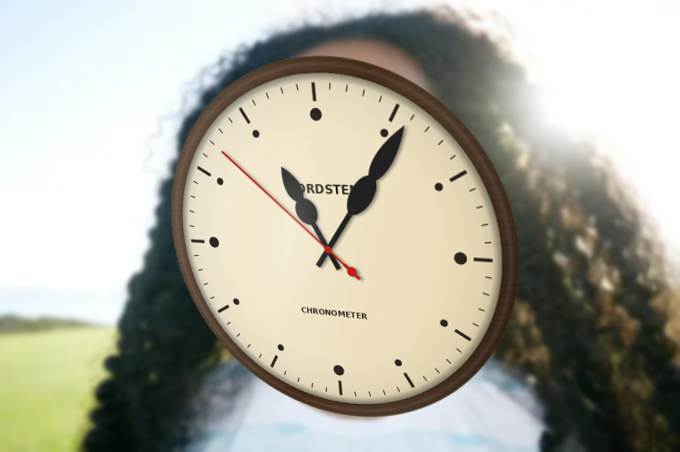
11:05:52
